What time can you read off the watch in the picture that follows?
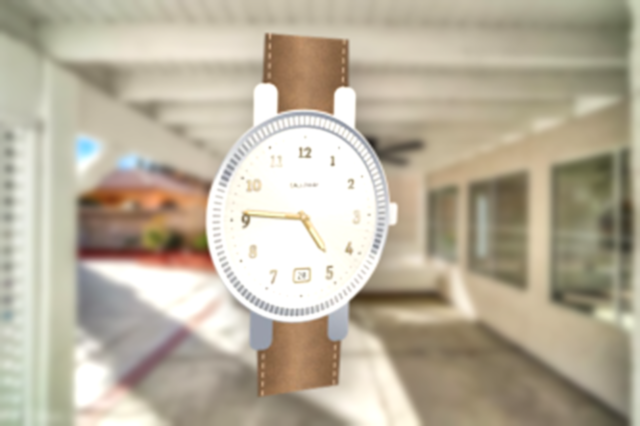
4:46
